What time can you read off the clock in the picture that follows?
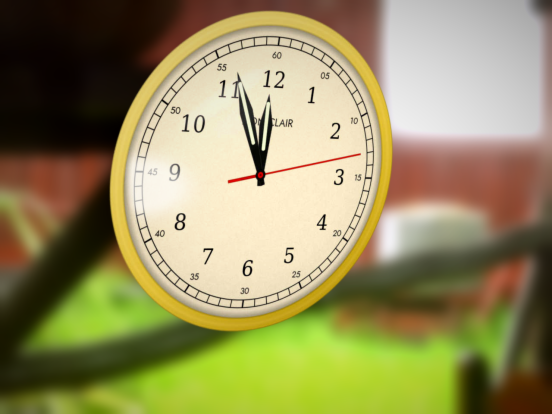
11:56:13
